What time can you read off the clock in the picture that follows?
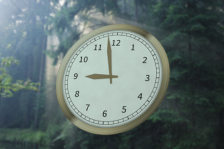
8:58
